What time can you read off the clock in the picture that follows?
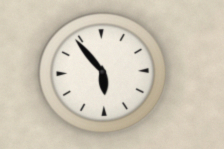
5:54
